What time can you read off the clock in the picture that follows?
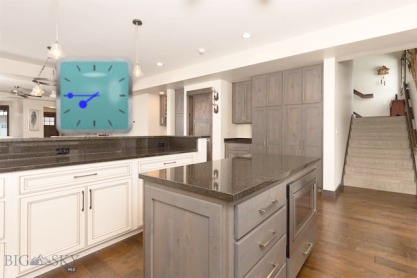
7:45
